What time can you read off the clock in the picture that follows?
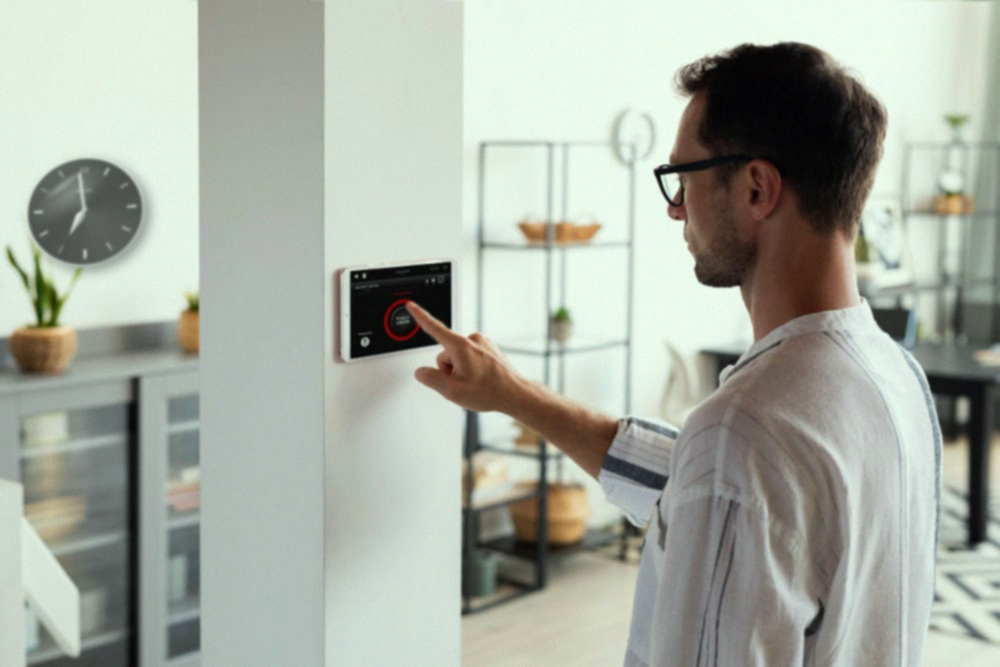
6:59
